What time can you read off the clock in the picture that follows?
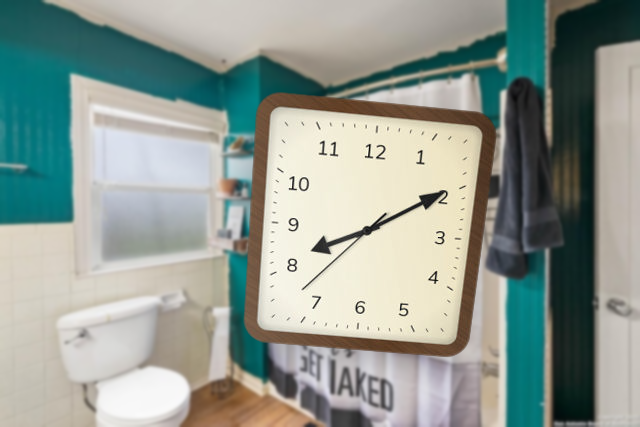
8:09:37
